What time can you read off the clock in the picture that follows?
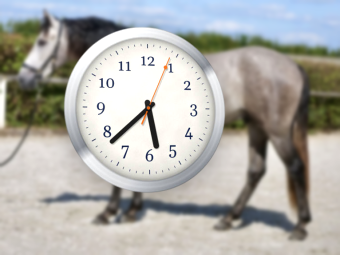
5:38:04
